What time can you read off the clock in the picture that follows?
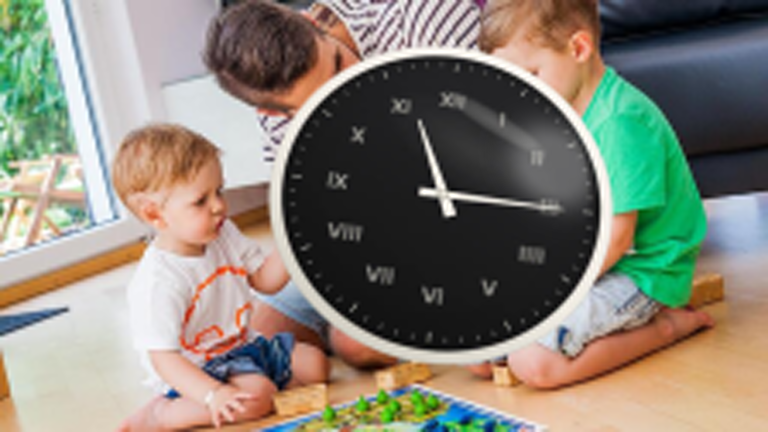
11:15
